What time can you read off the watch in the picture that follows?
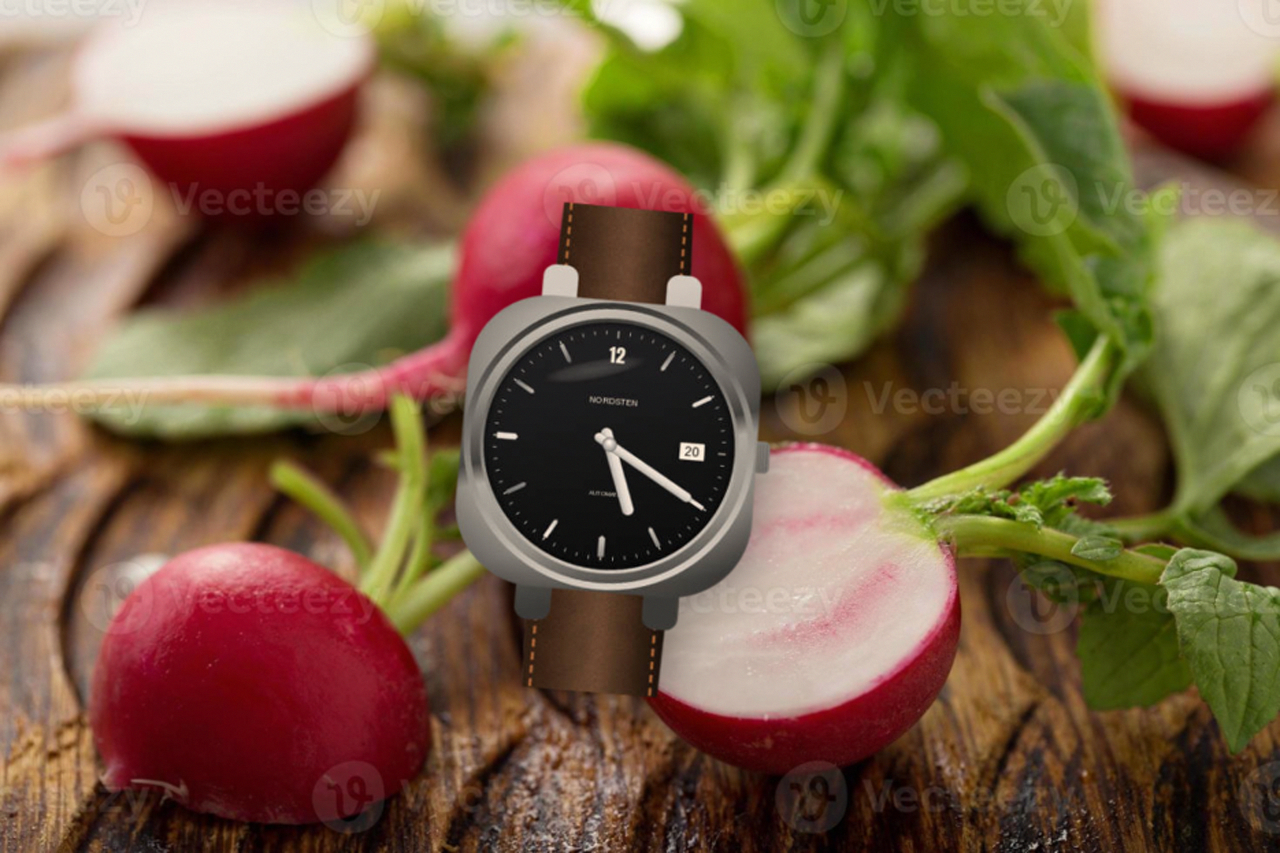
5:20
